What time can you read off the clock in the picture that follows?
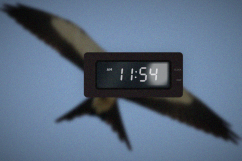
11:54
